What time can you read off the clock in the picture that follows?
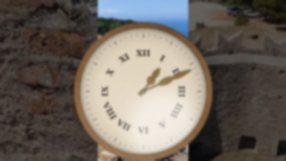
1:11
